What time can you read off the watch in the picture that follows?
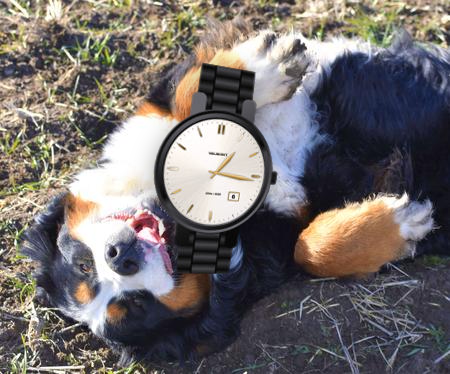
1:16
